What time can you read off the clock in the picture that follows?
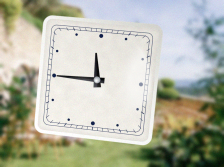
11:45
